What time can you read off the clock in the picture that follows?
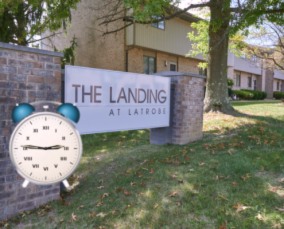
2:46
